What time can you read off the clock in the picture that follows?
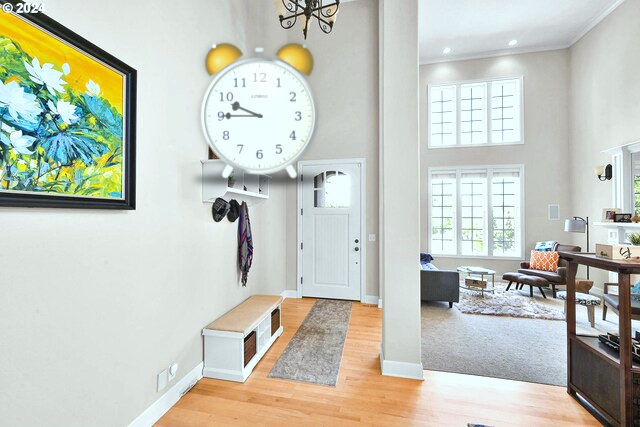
9:45
